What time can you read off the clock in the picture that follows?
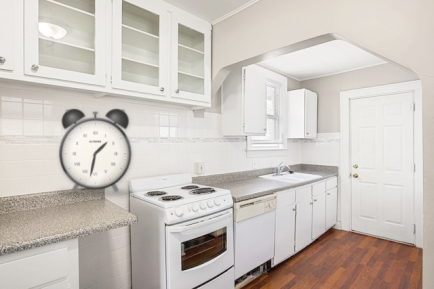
1:32
